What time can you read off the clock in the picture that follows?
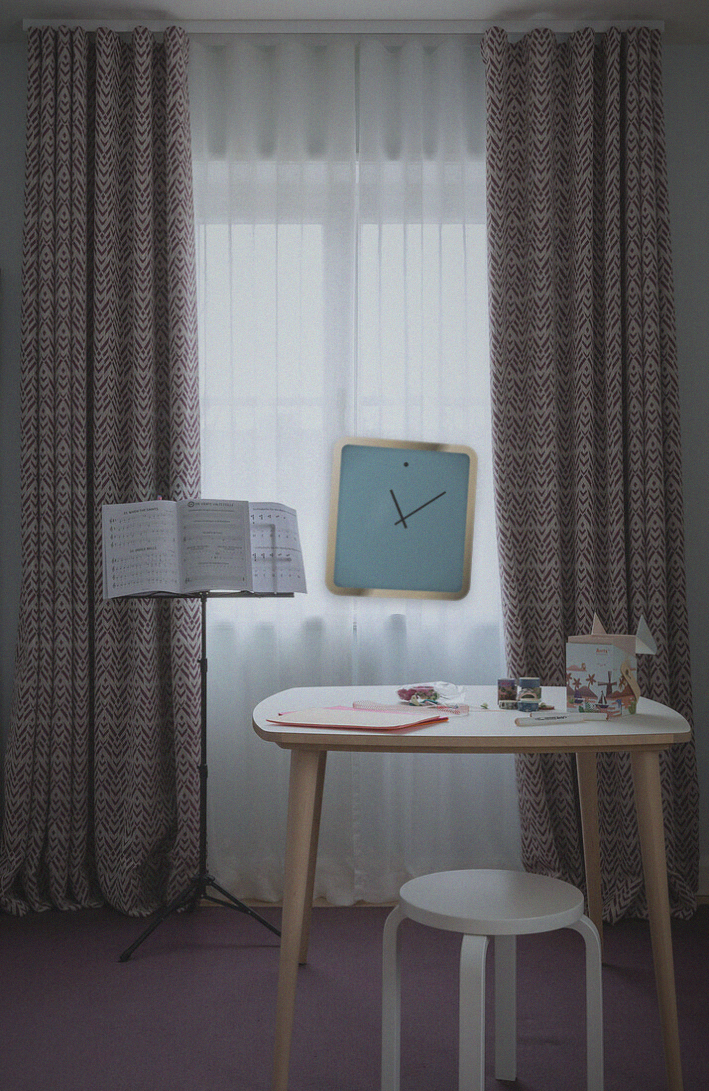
11:09
